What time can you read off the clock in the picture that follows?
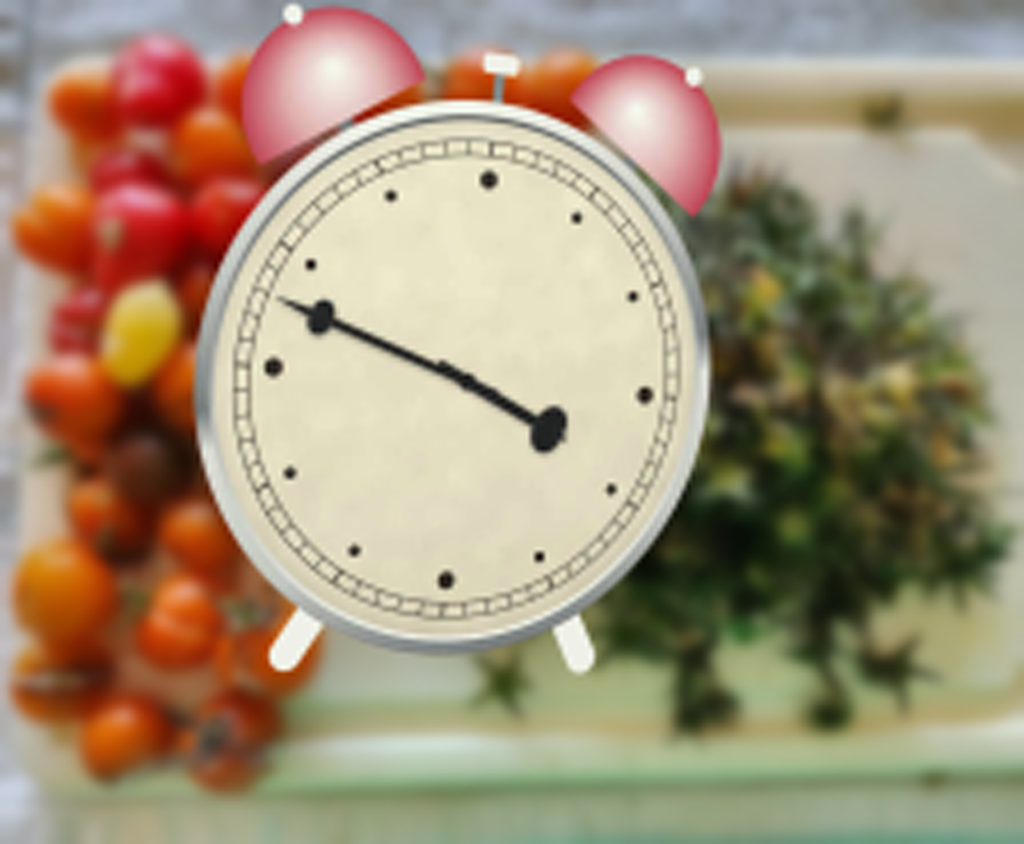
3:48
